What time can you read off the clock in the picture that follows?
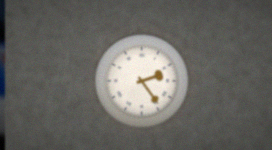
2:24
